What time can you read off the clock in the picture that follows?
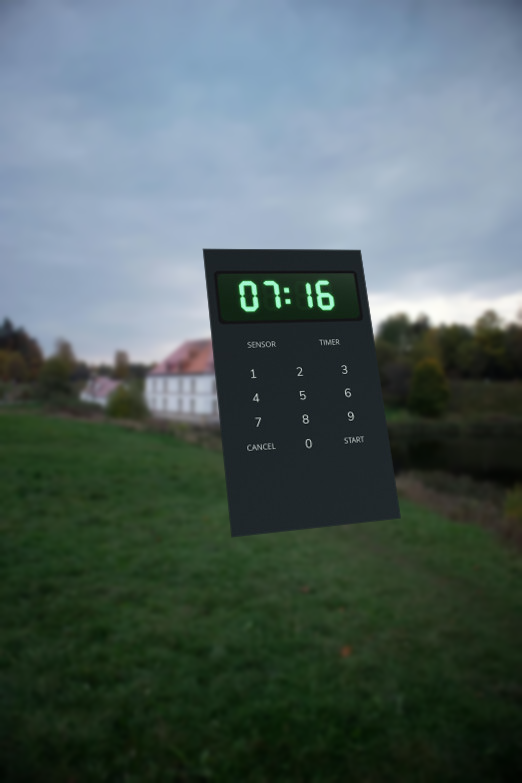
7:16
